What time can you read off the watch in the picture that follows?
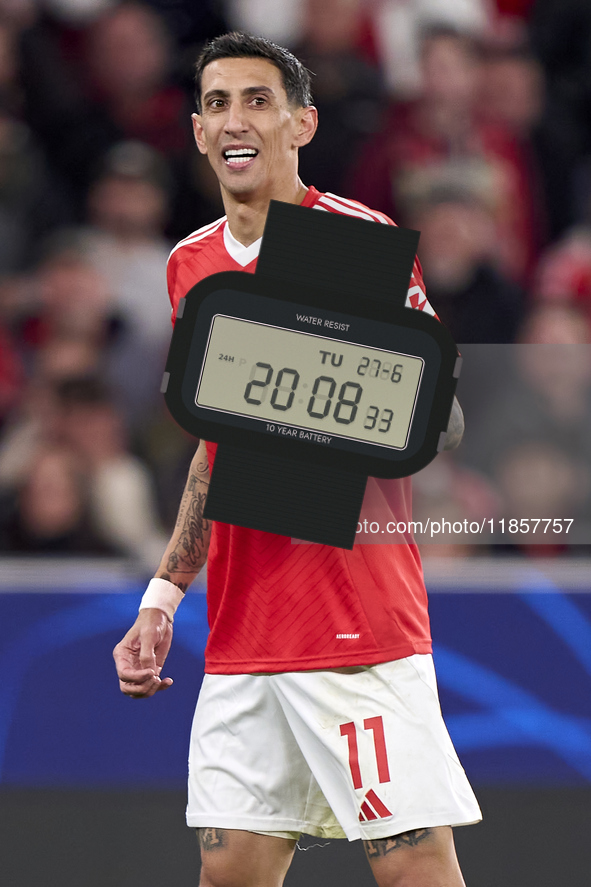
20:08:33
